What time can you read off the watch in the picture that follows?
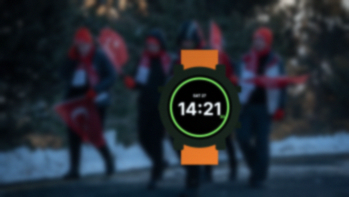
14:21
